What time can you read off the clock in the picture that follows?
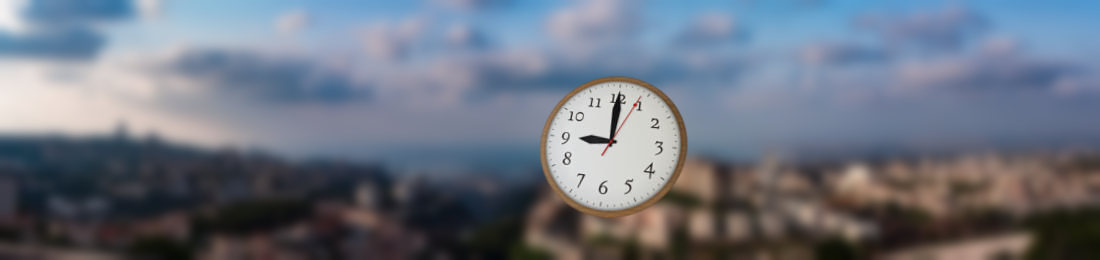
9:00:04
